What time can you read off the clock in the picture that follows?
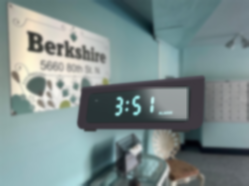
3:51
